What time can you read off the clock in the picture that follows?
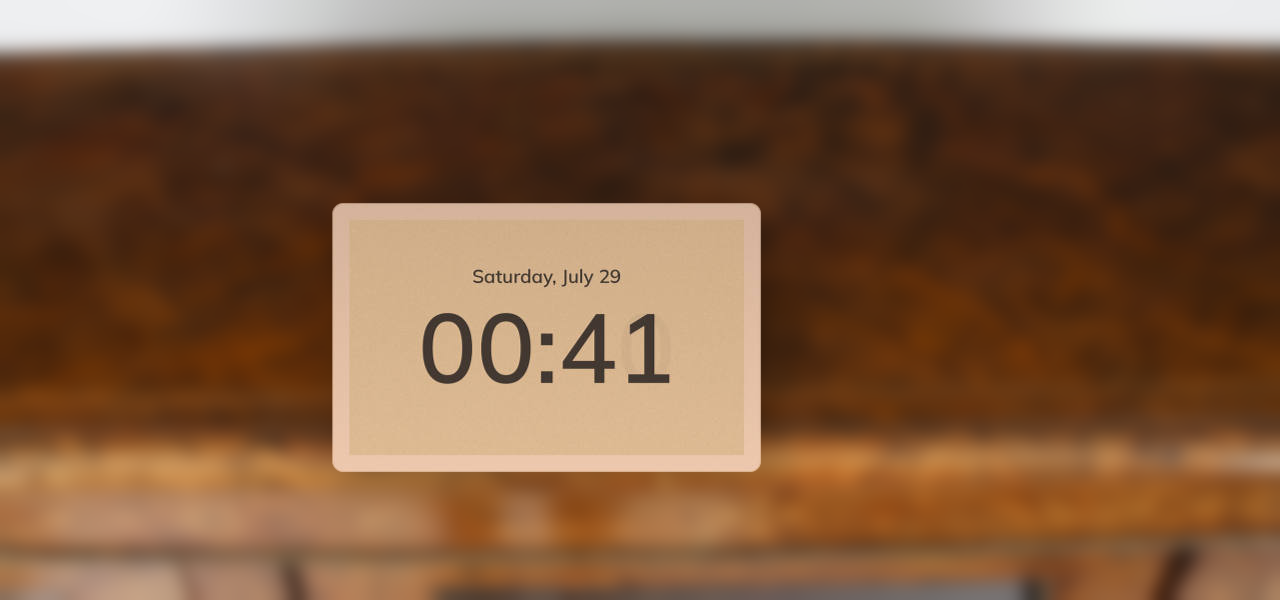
0:41
